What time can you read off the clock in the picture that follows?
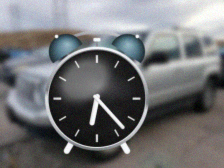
6:23
